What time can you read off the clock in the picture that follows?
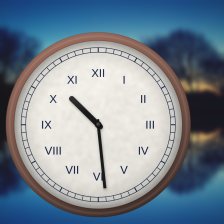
10:29
